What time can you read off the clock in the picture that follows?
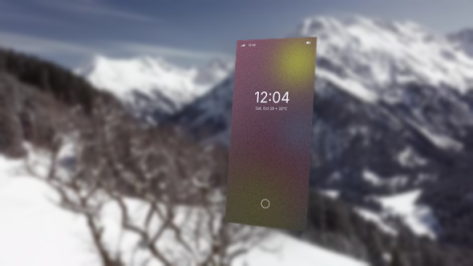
12:04
